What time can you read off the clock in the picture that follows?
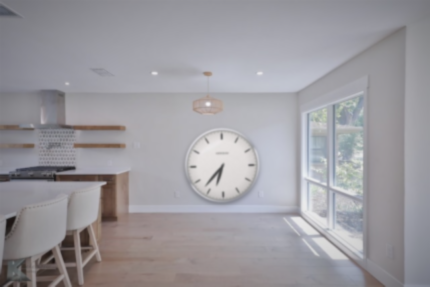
6:37
